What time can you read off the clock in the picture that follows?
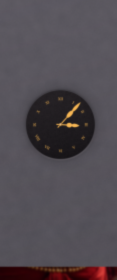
3:07
